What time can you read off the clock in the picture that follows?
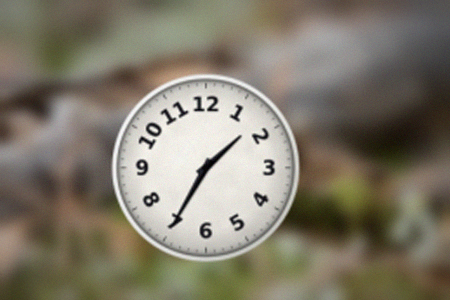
1:35
